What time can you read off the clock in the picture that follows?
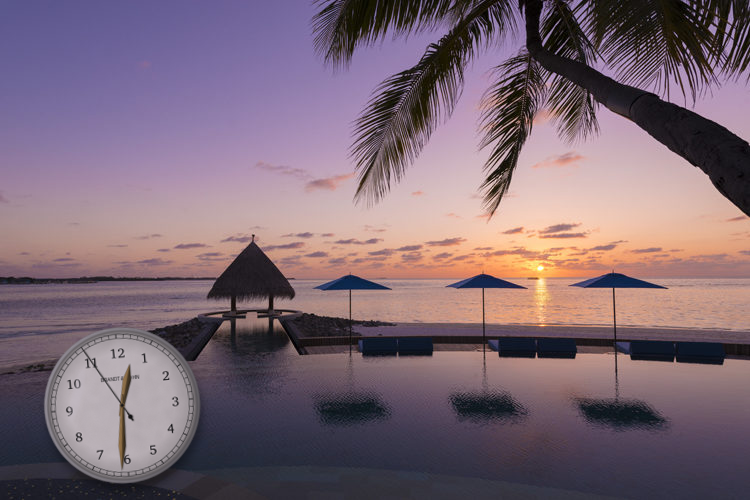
12:30:55
